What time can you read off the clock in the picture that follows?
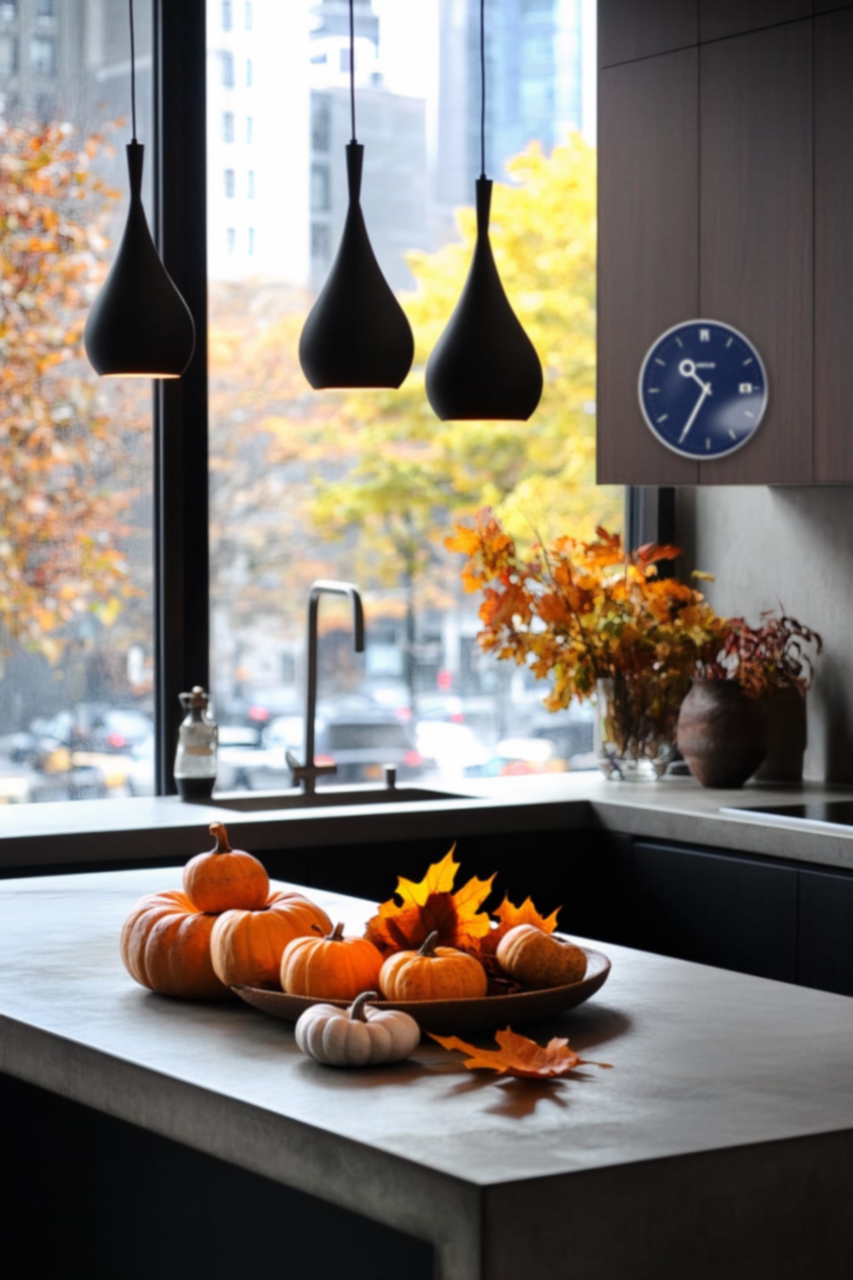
10:35
